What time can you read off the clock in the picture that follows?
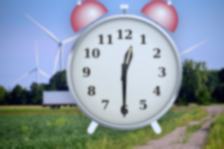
12:30
